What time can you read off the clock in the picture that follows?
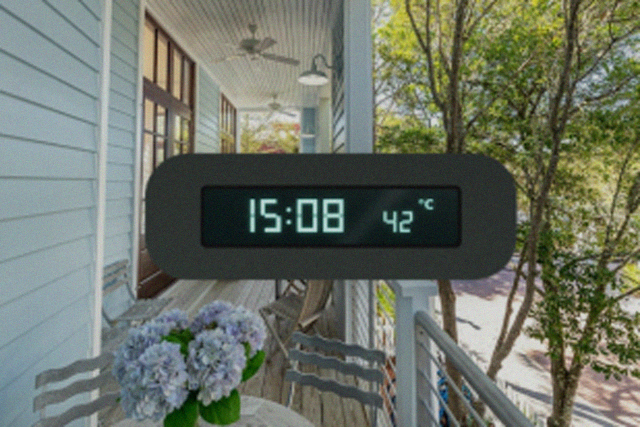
15:08
